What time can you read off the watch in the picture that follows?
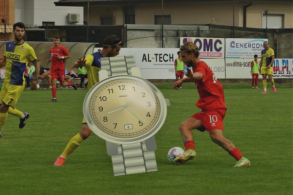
8:24
